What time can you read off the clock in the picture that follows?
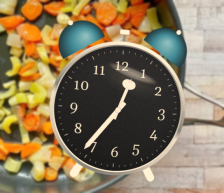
12:36
